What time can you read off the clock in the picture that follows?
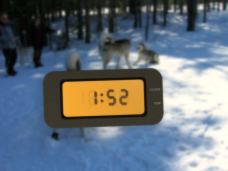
1:52
